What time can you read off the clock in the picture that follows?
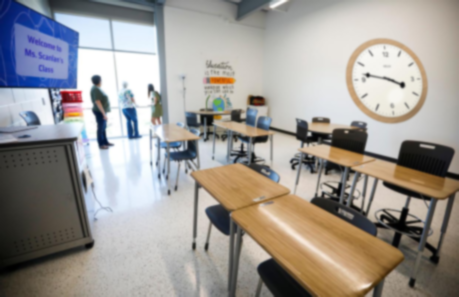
3:47
